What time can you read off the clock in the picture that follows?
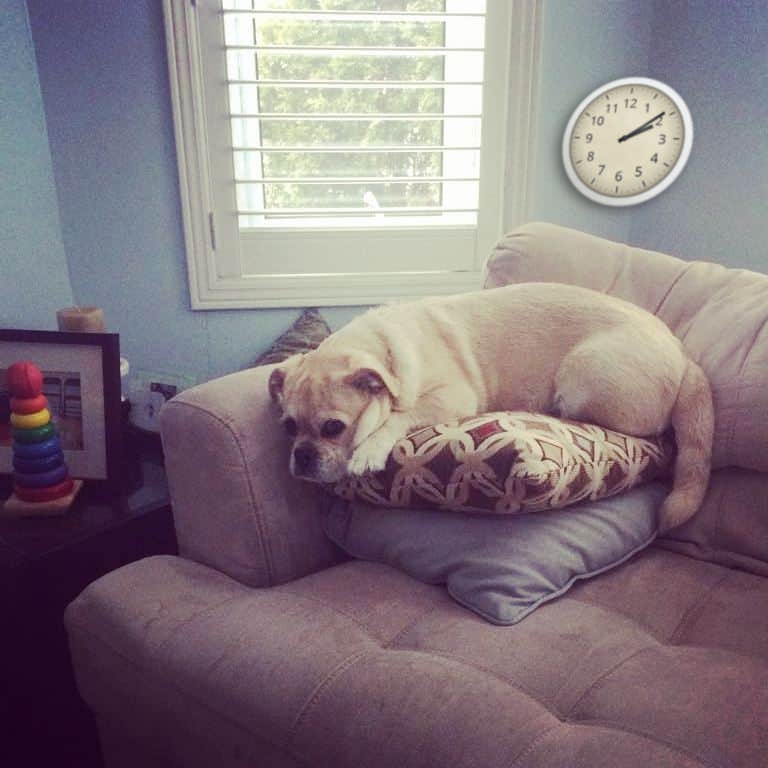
2:09
